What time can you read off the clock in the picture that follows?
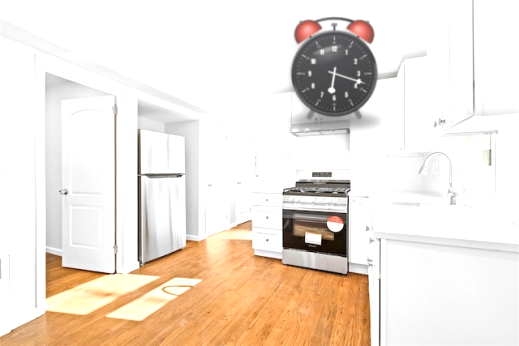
6:18
